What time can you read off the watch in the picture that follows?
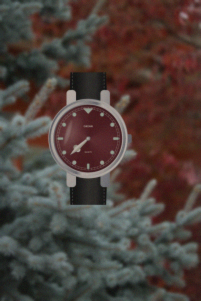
7:38
